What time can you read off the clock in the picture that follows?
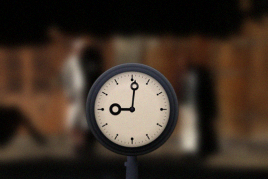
9:01
